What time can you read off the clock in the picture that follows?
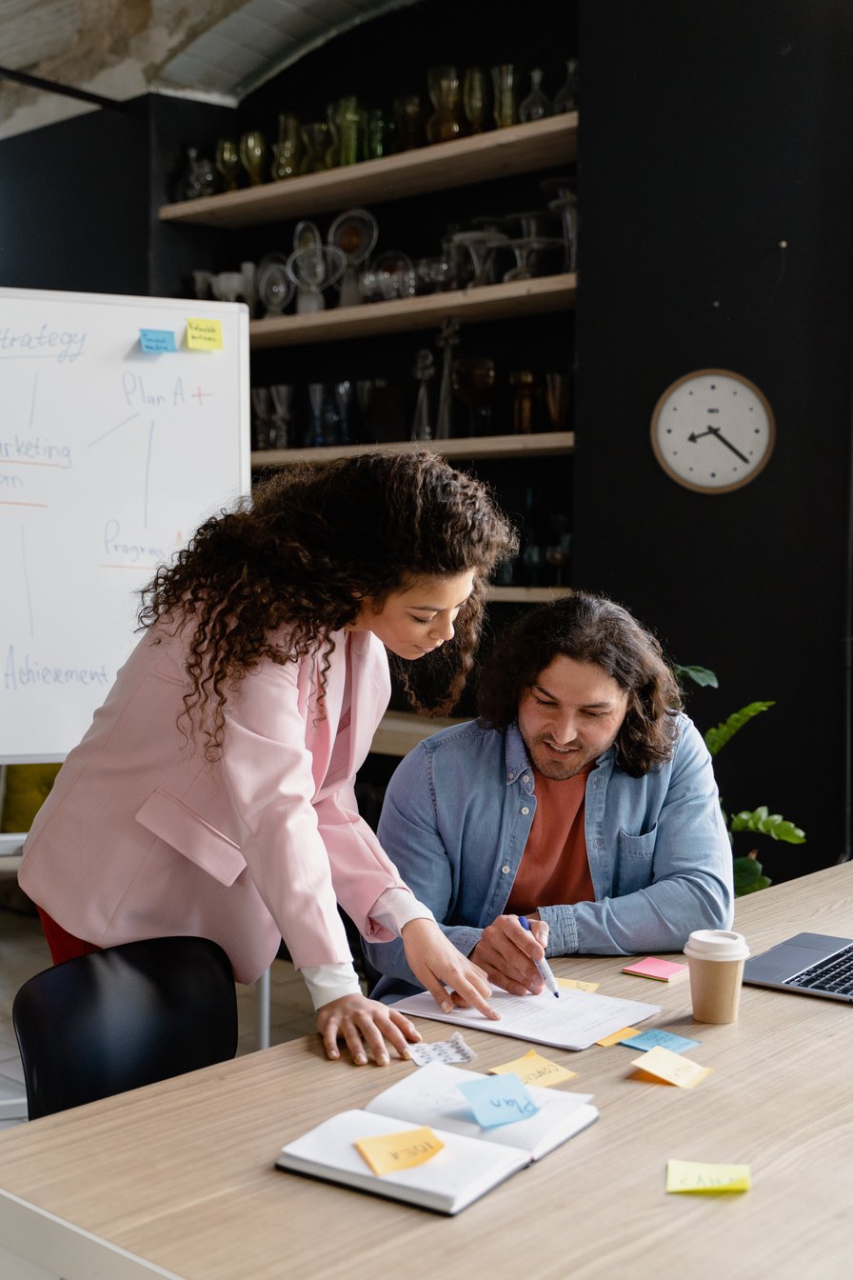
8:22
